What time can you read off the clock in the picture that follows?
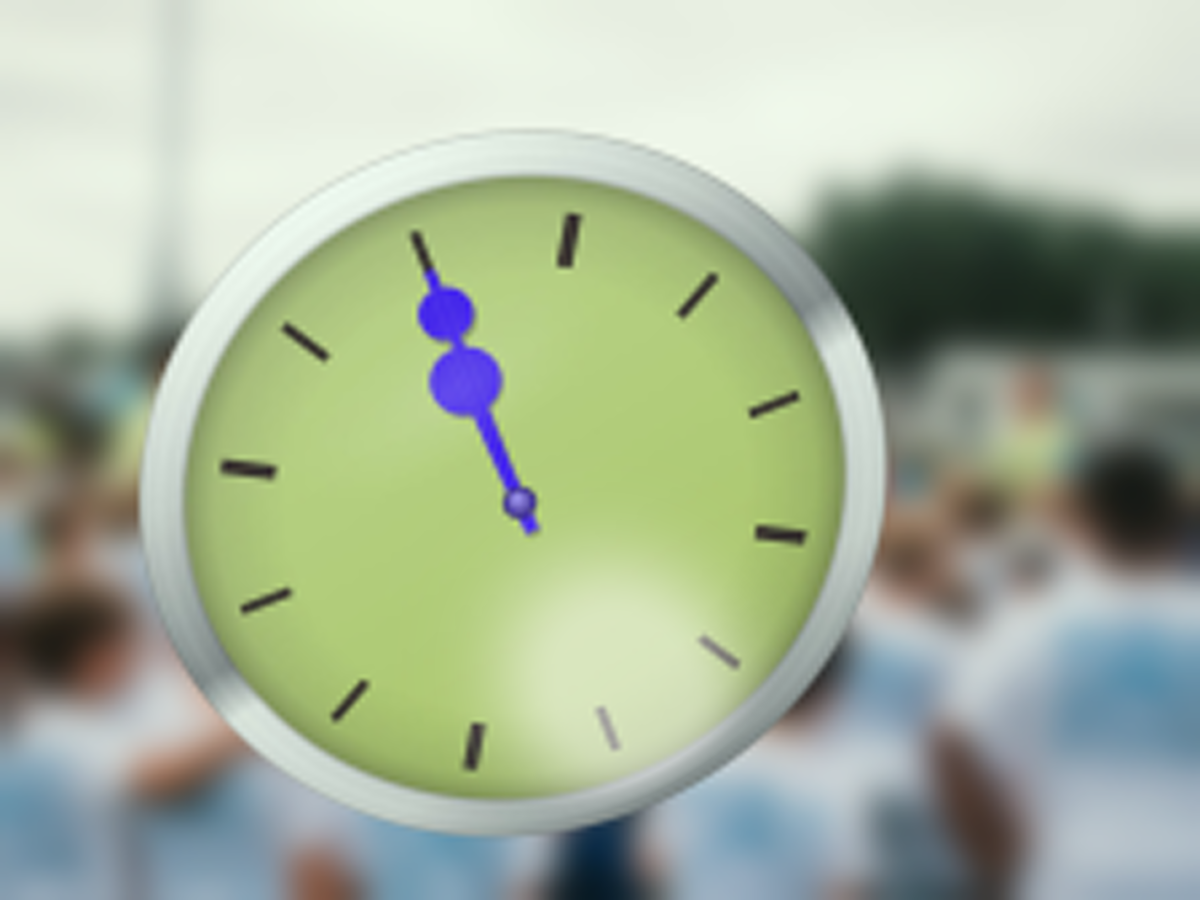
10:55
